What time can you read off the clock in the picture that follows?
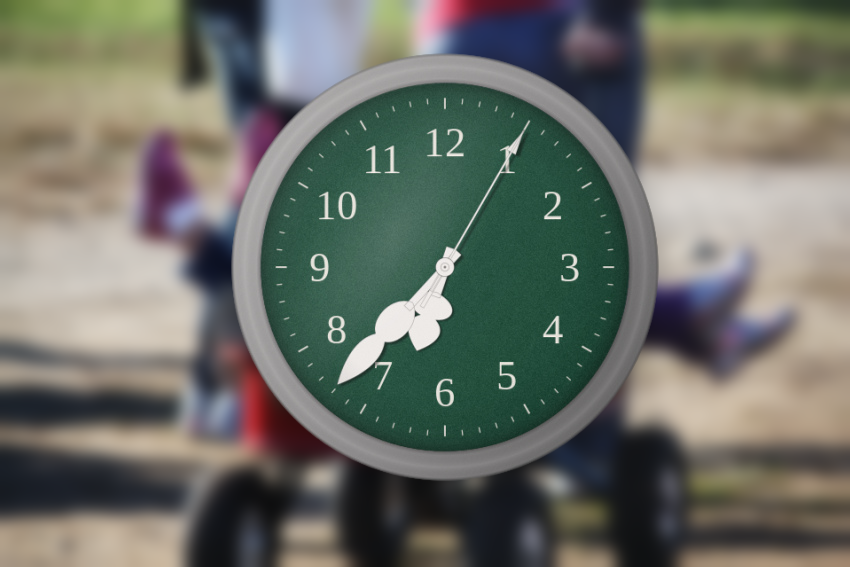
6:37:05
